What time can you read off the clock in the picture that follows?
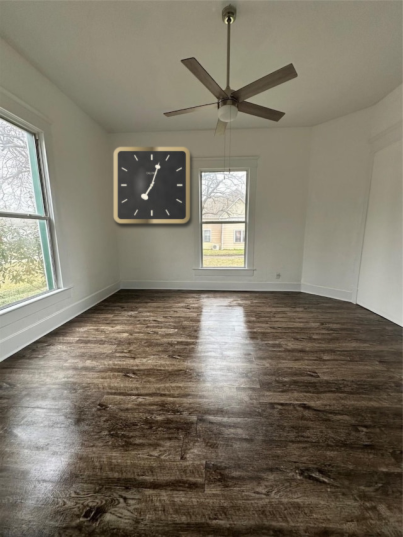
7:03
